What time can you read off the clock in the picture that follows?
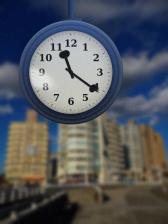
11:21
